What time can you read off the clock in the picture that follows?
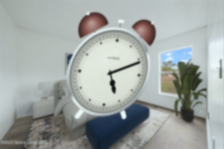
5:11
